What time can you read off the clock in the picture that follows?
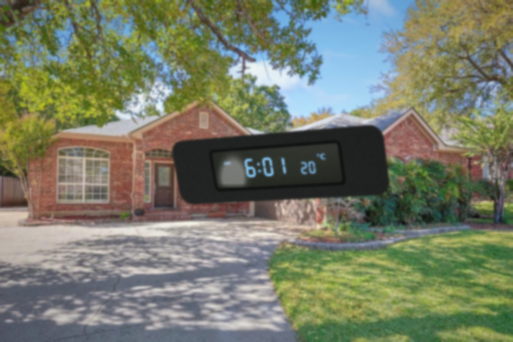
6:01
